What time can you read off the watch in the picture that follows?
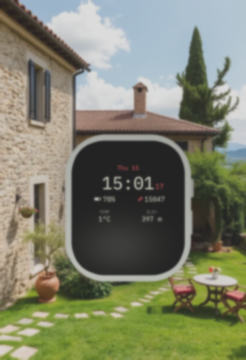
15:01
